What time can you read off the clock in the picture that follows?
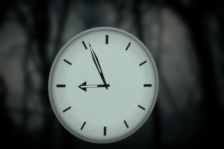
8:56
